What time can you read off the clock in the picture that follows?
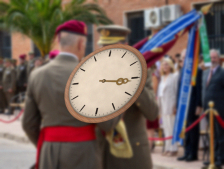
3:16
